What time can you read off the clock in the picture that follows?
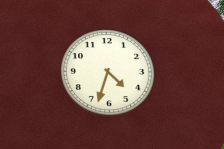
4:33
